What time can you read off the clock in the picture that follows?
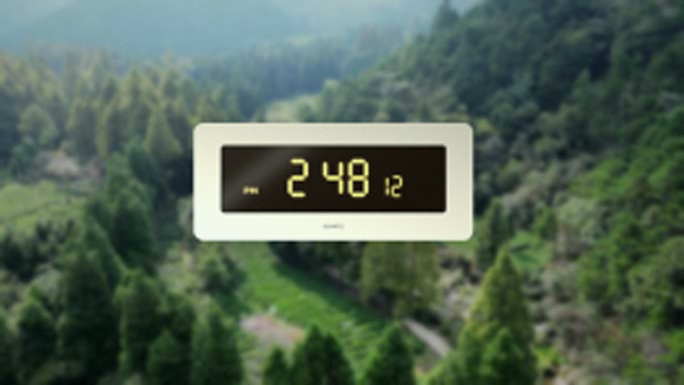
2:48:12
